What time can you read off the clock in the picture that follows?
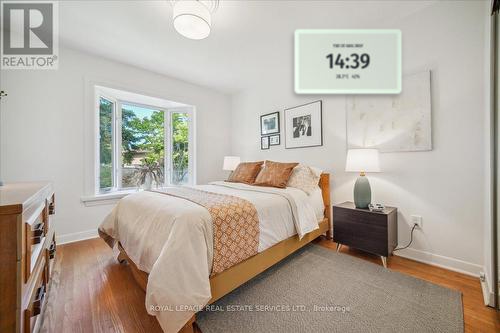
14:39
